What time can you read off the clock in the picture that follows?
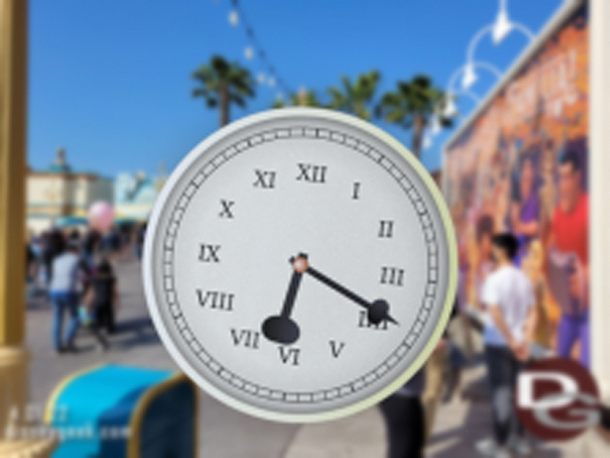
6:19
